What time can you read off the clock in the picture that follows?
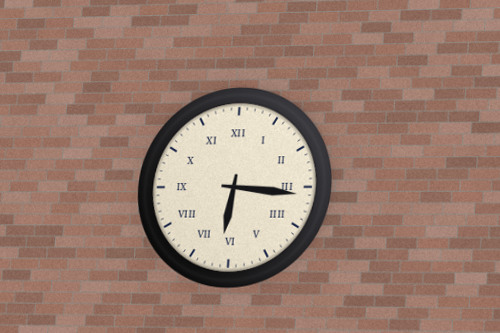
6:16
